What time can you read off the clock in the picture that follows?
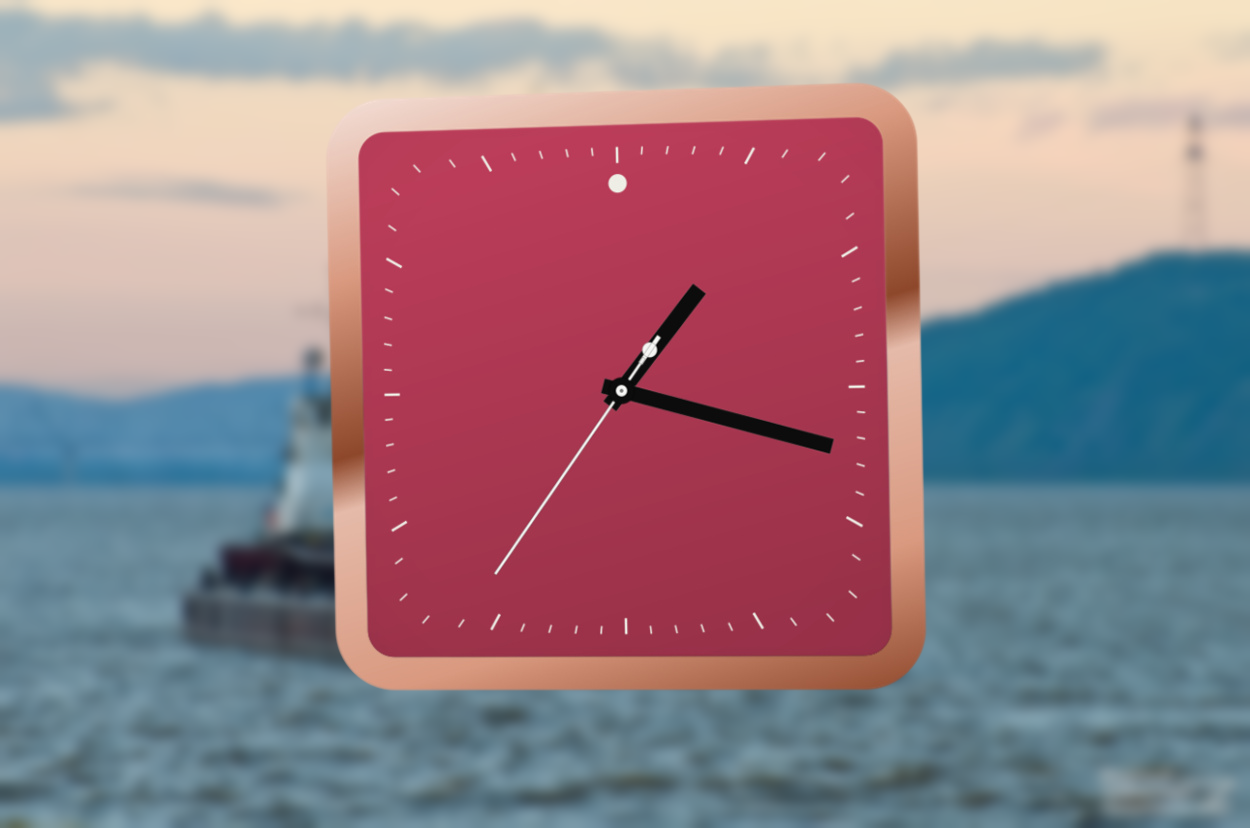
1:17:36
